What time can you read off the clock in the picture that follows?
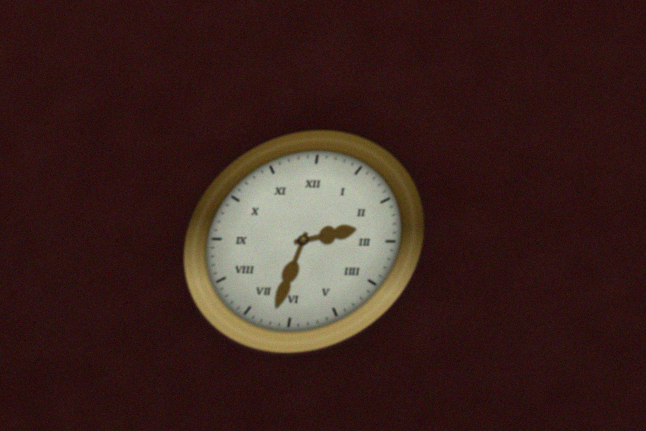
2:32
